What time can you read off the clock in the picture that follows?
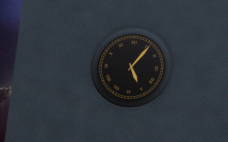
5:06
